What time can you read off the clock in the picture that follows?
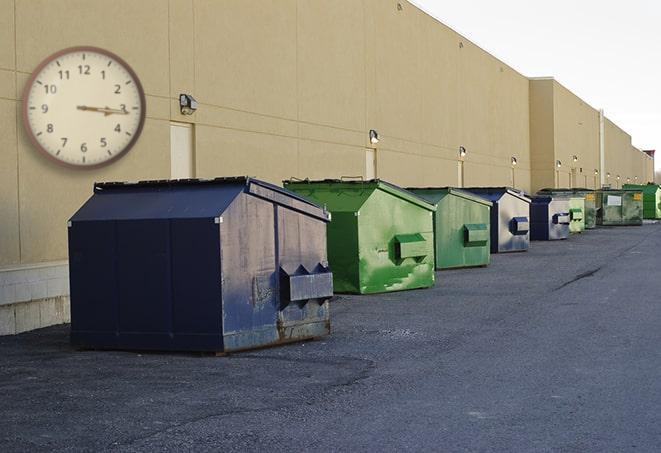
3:16
